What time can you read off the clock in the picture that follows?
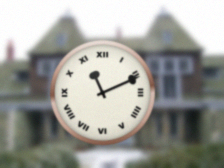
11:11
